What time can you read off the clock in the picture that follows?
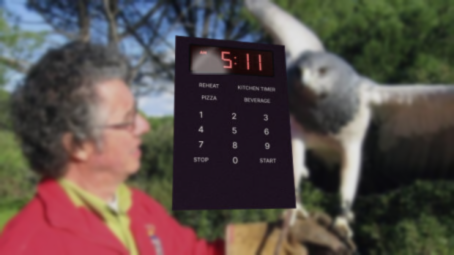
5:11
